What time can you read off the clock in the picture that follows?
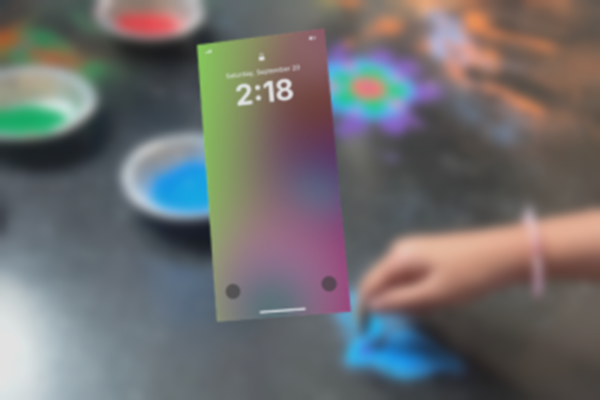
2:18
